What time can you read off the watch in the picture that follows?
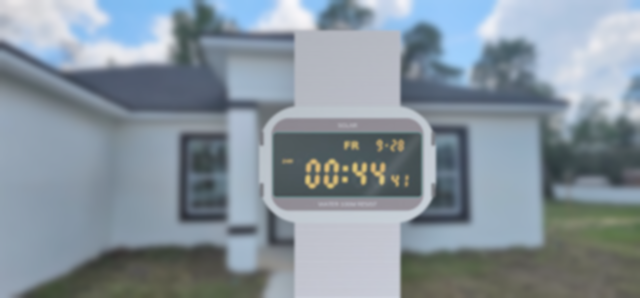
0:44:41
